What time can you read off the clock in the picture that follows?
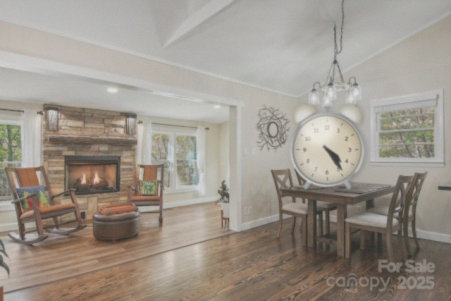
4:24
